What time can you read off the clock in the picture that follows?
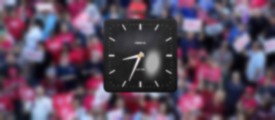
8:34
